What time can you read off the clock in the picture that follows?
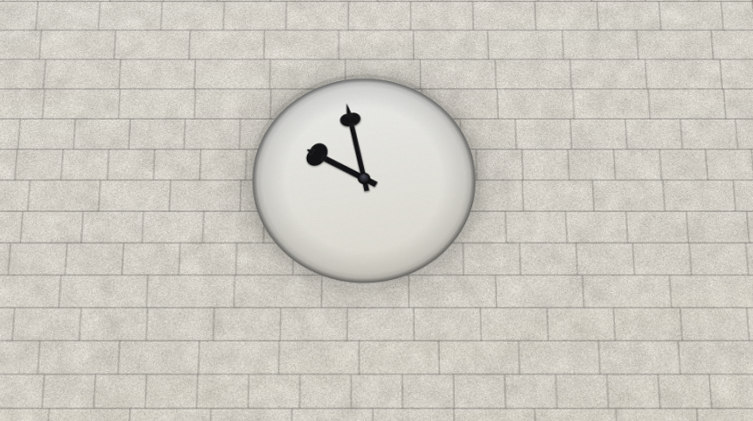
9:58
